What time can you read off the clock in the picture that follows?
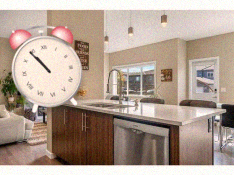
10:54
